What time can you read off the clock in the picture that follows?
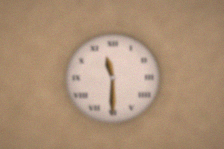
11:30
